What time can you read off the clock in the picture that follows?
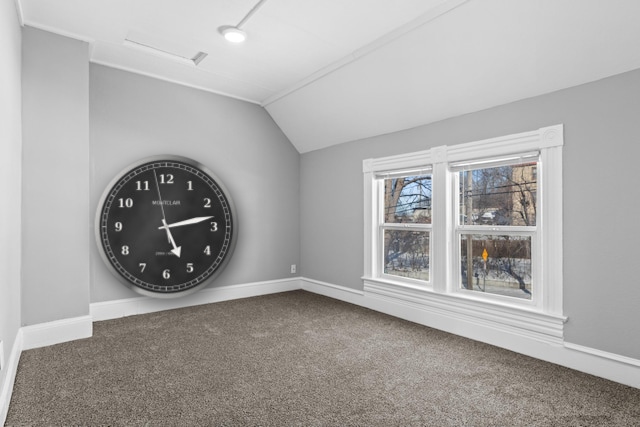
5:12:58
